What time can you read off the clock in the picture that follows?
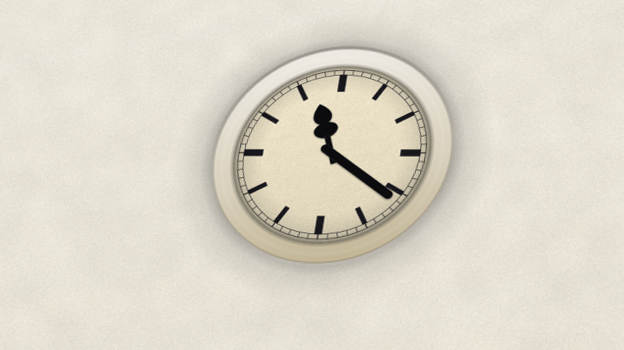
11:21
